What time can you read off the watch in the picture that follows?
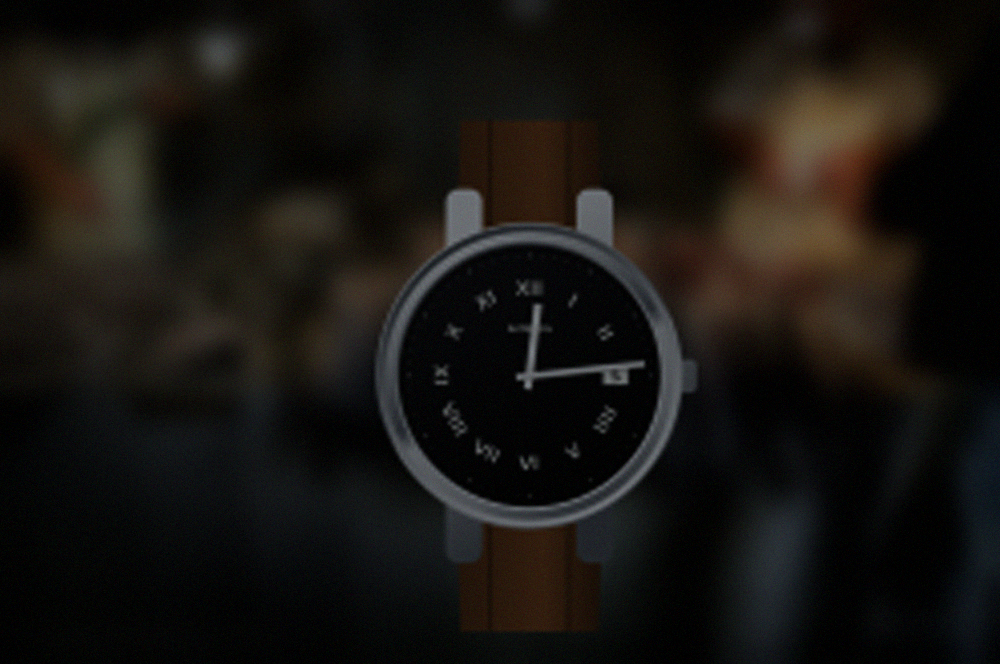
12:14
